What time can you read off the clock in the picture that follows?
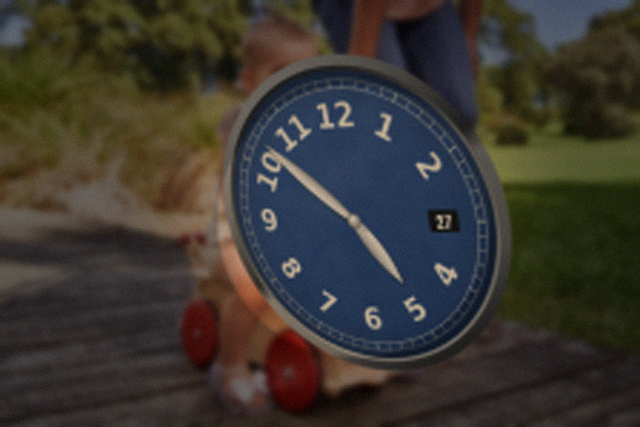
4:52
